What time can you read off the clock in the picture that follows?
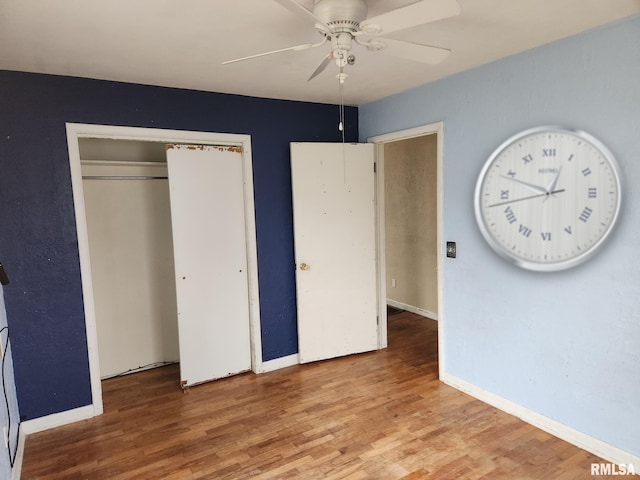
12:48:43
